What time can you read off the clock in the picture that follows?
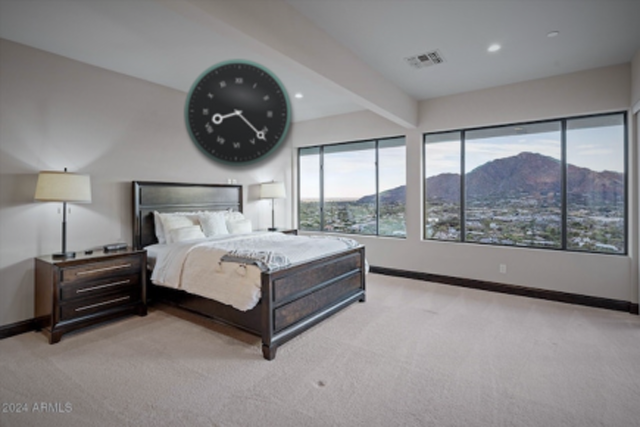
8:22
